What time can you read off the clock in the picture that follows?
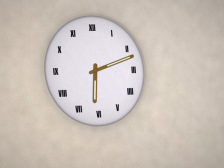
6:12
